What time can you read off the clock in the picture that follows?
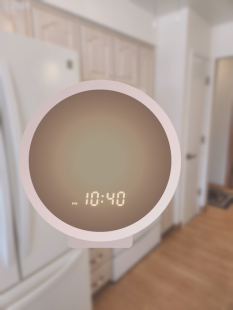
10:40
